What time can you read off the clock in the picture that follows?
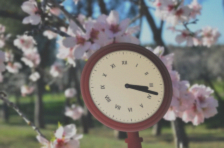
3:18
